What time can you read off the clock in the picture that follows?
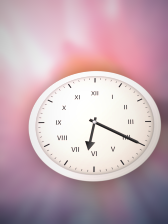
6:20
